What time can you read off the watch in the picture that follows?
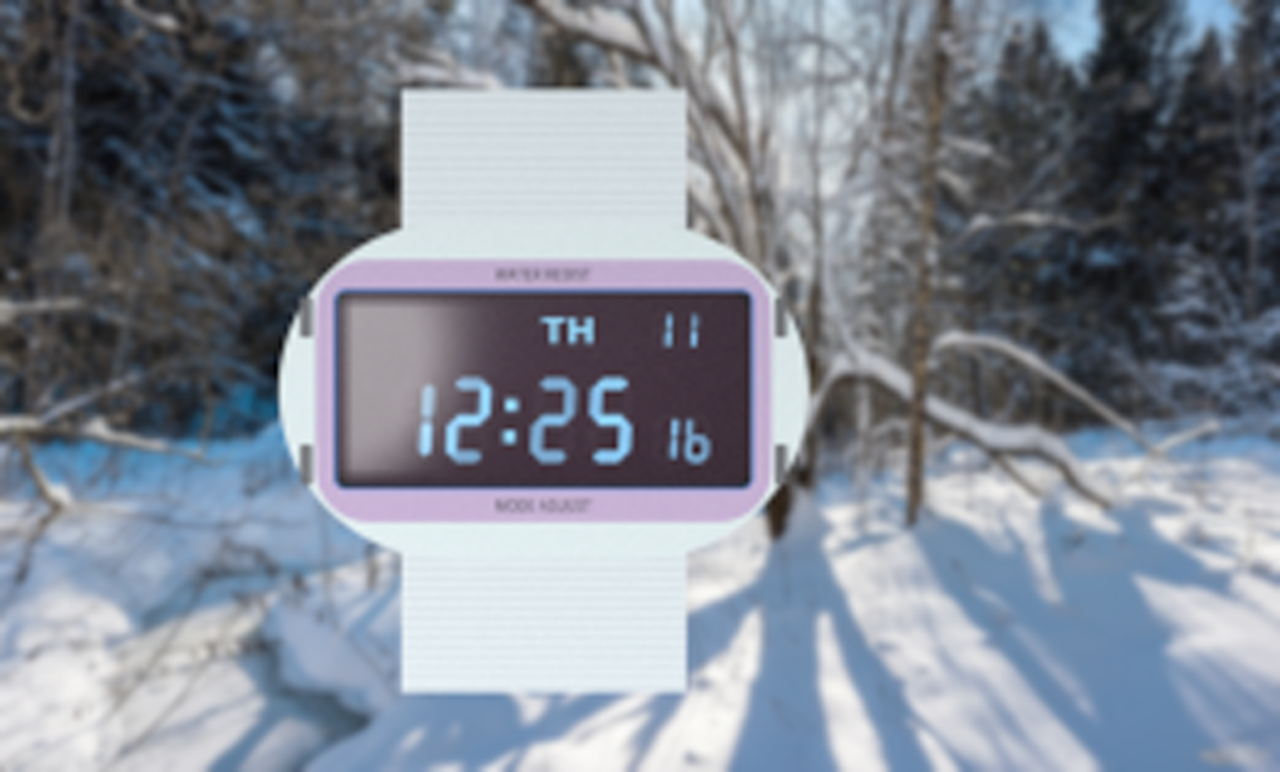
12:25:16
